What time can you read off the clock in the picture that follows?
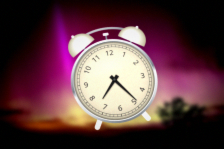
7:24
